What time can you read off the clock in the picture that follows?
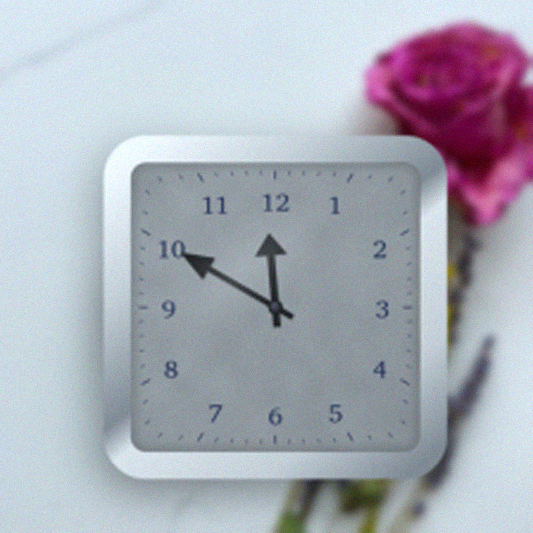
11:50
